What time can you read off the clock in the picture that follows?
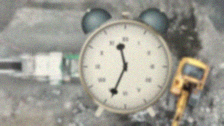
11:34
